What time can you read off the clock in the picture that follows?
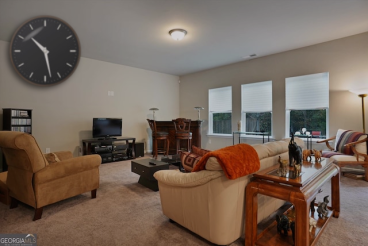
10:28
